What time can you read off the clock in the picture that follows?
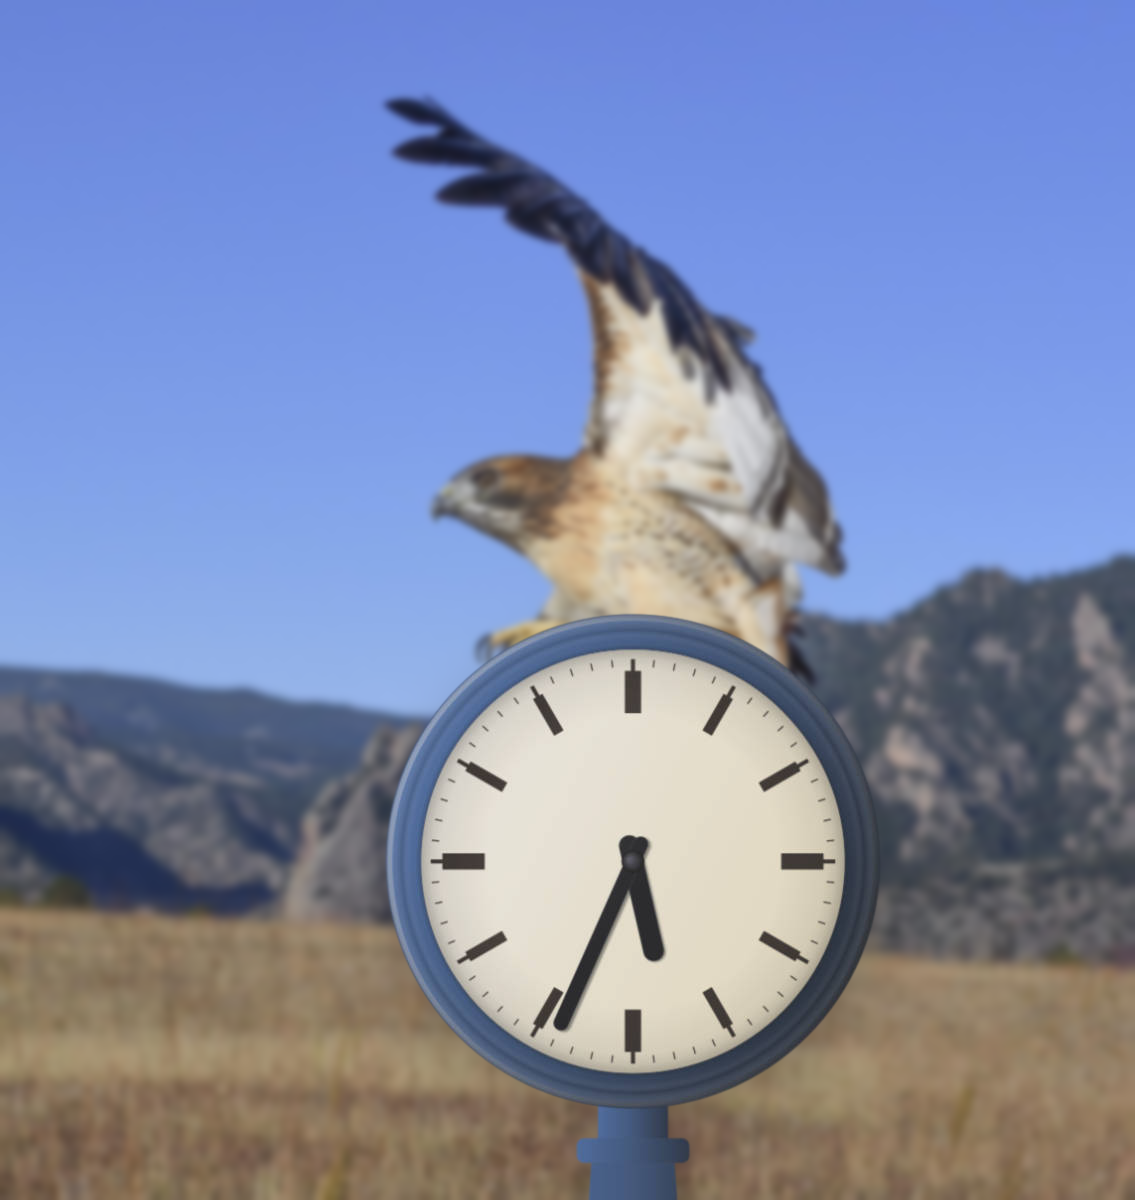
5:34
